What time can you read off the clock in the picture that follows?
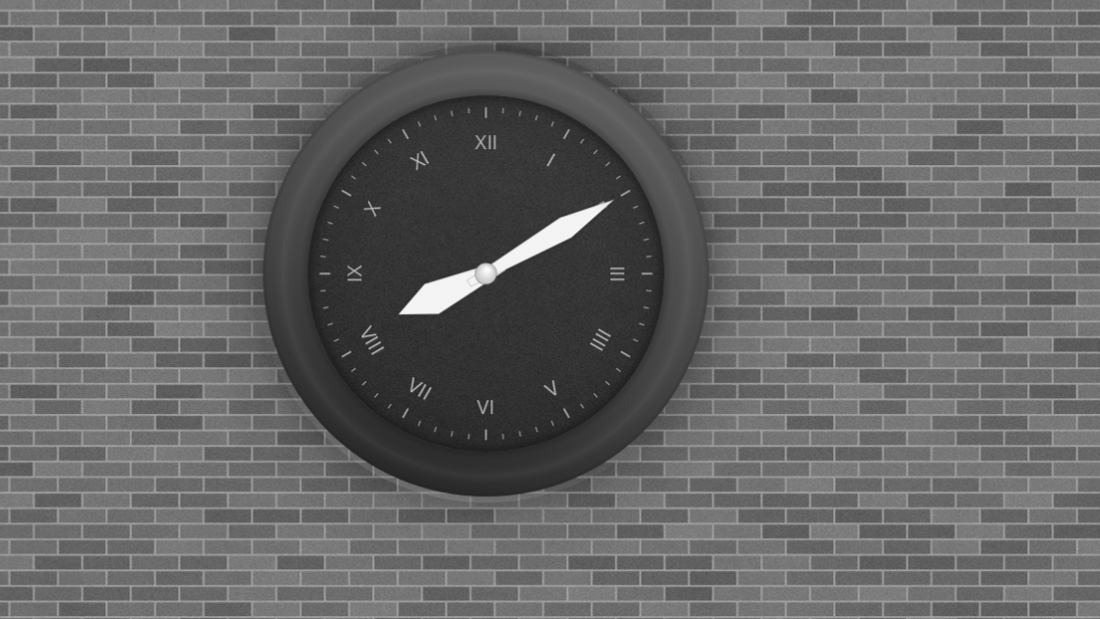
8:10
